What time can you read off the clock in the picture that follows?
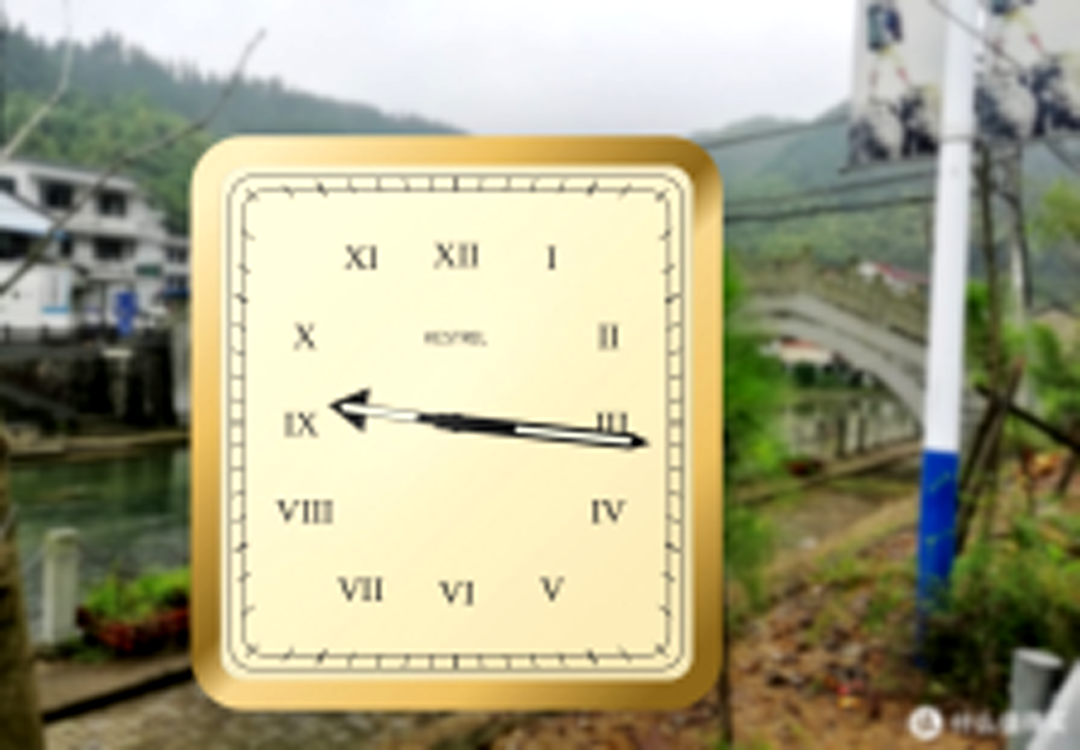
9:16
